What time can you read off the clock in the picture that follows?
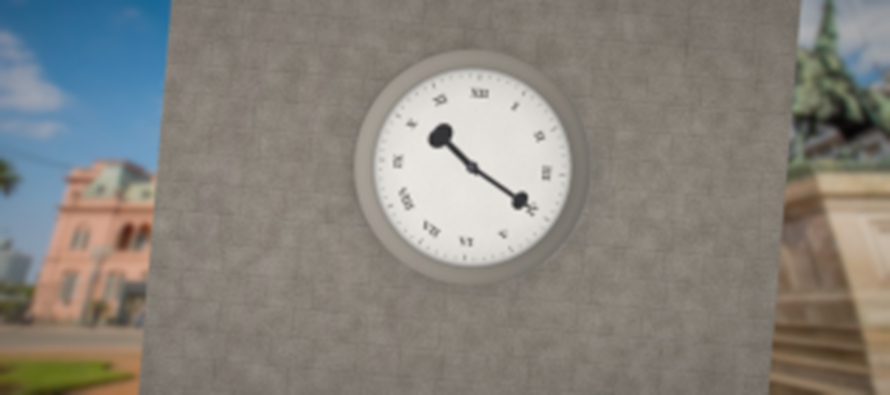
10:20
